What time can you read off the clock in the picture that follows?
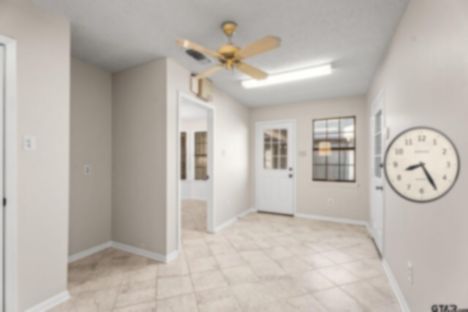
8:25
